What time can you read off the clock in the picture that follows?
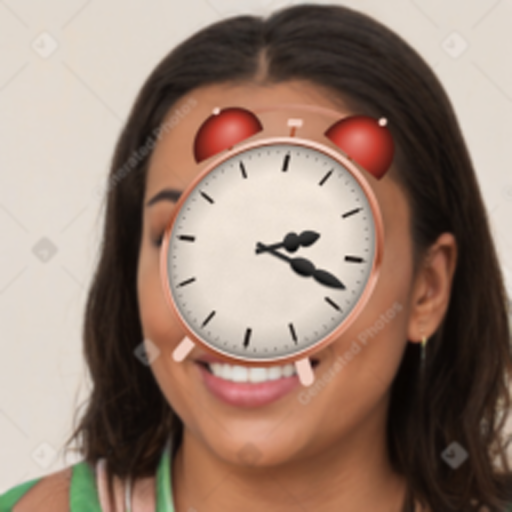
2:18
